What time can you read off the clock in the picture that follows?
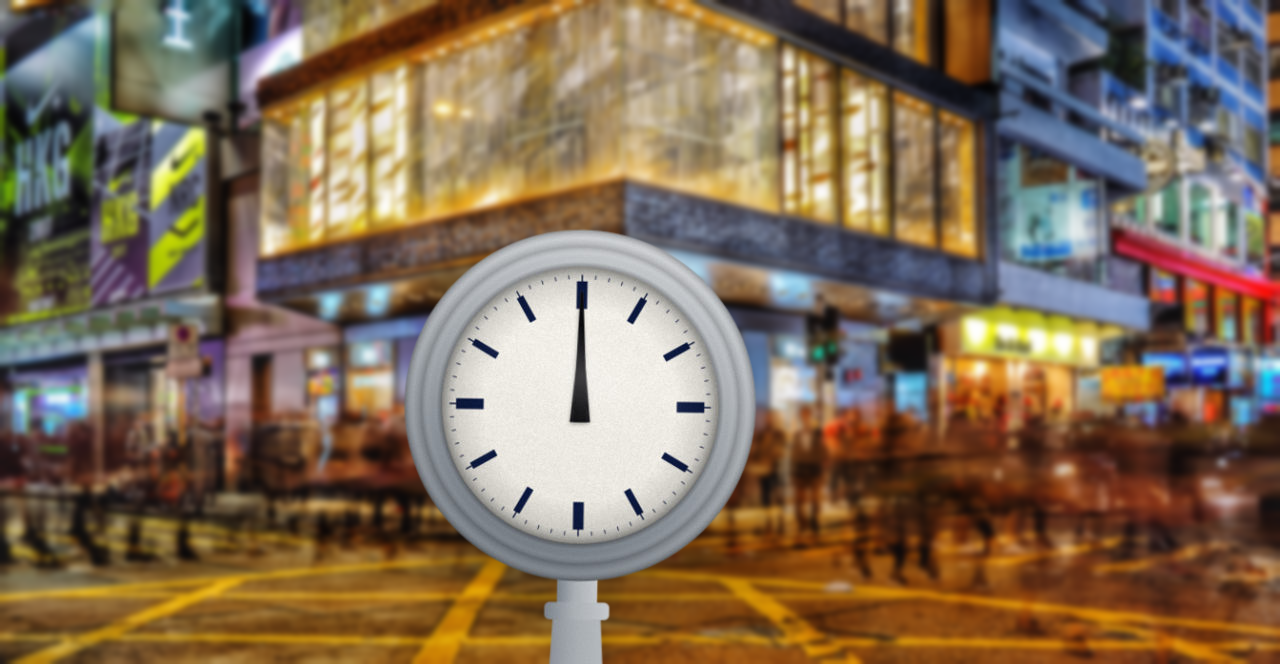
12:00
